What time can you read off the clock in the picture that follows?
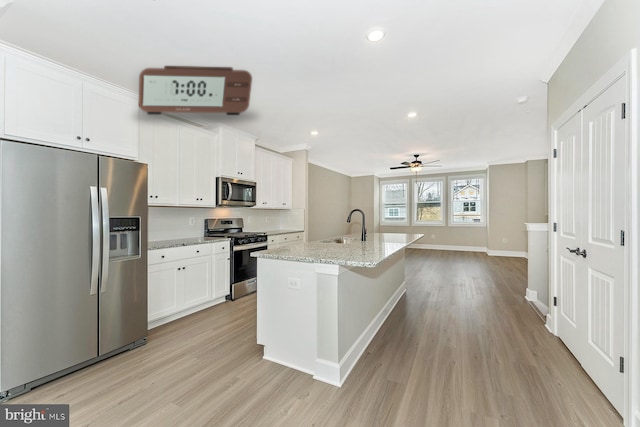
7:00
